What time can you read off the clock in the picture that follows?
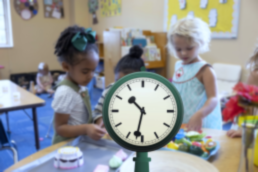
10:32
